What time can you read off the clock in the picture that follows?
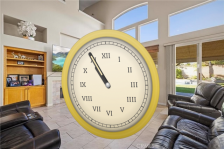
10:55
